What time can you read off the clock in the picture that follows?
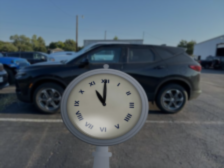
11:00
